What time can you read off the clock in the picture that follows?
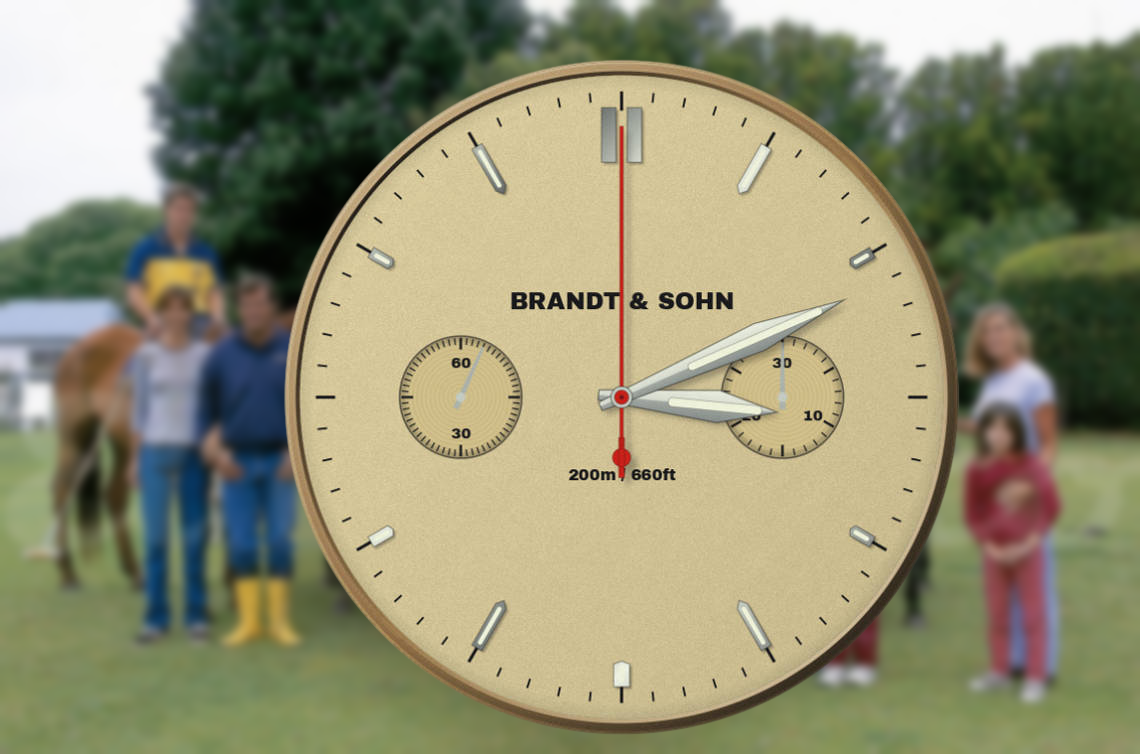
3:11:04
